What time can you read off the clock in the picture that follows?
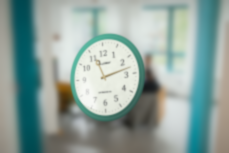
11:13
